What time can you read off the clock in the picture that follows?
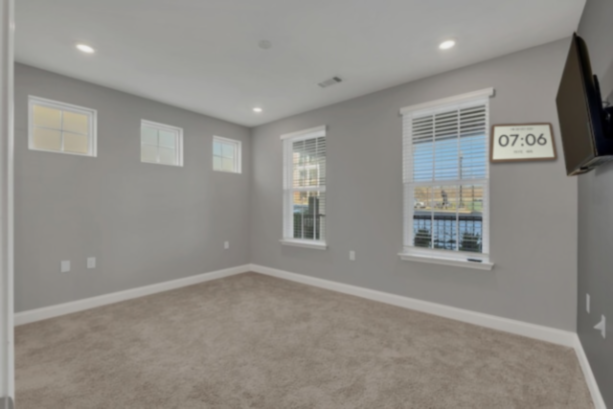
7:06
